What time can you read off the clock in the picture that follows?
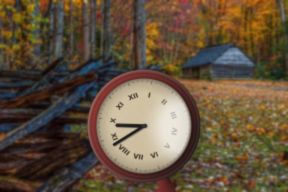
9:43
